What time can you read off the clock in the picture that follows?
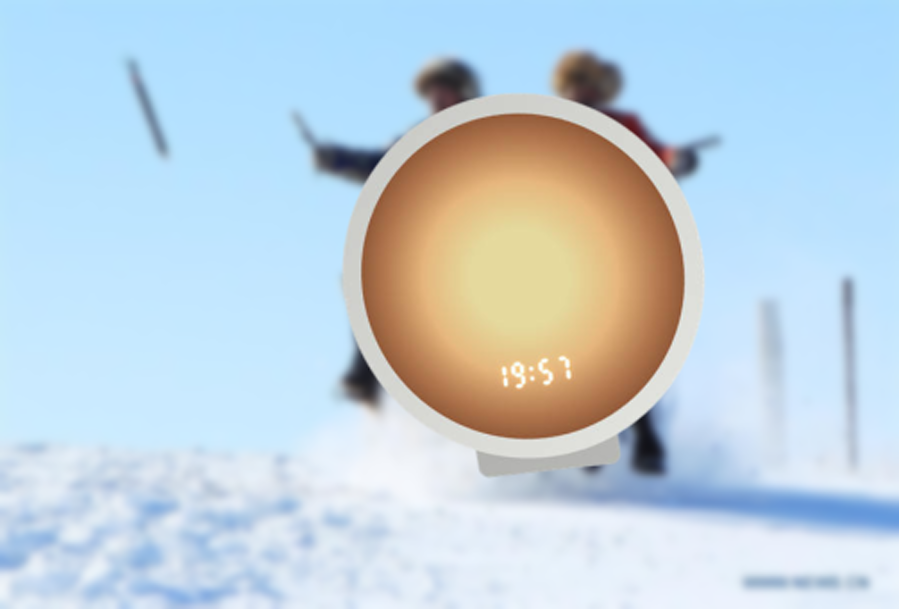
19:57
